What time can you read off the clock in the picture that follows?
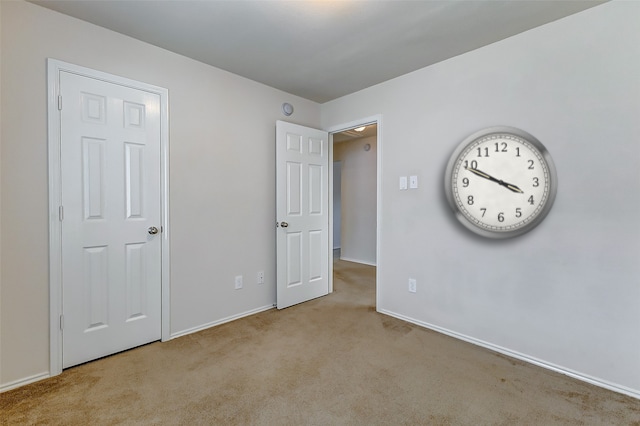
3:49
